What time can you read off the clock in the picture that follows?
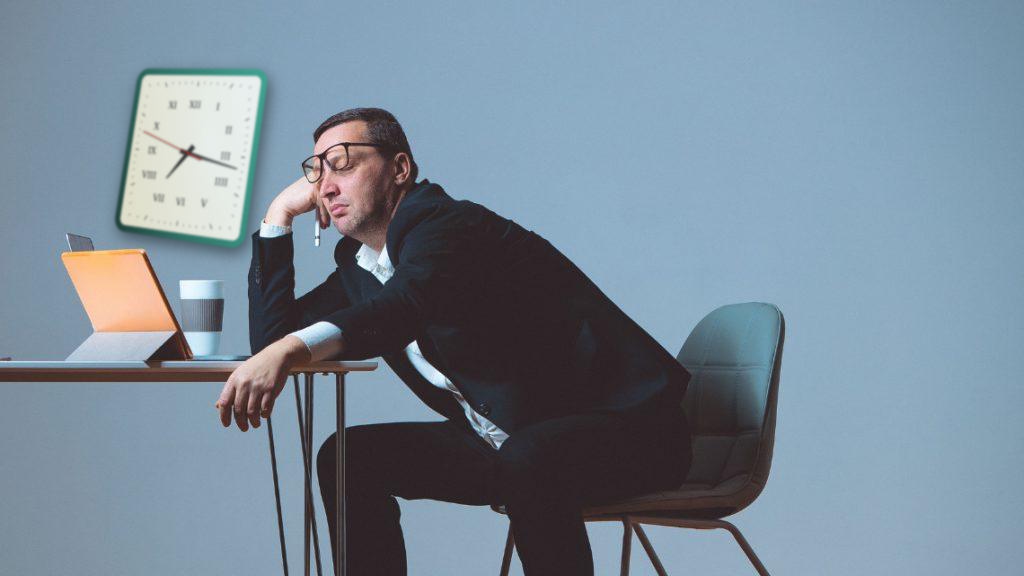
7:16:48
